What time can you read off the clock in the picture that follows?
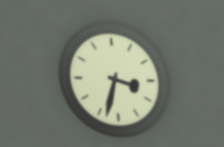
3:33
